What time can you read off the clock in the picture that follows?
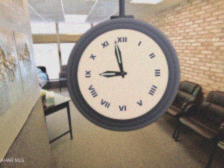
8:58
